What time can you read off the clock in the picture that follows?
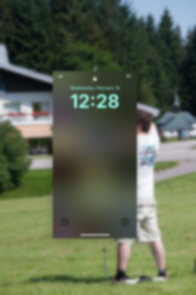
12:28
